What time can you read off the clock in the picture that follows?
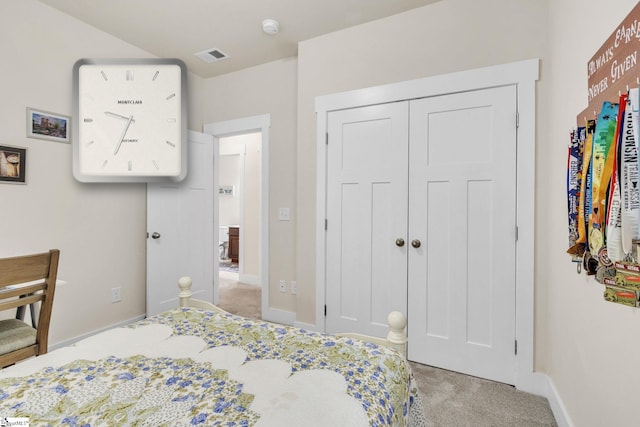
9:34
